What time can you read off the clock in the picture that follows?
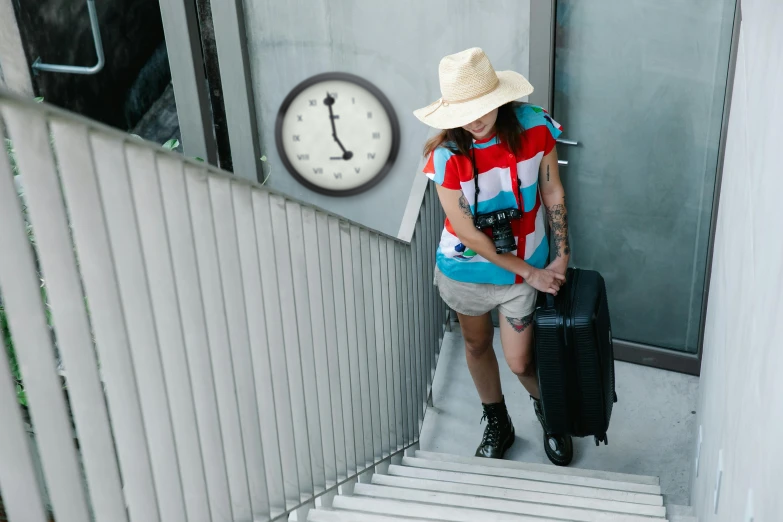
4:59
